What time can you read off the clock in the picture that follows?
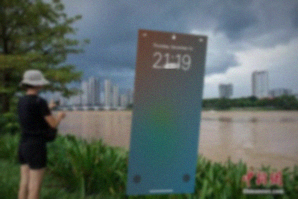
21:19
